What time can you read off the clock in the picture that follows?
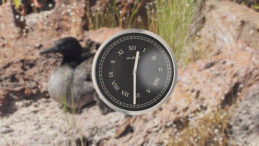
12:31
